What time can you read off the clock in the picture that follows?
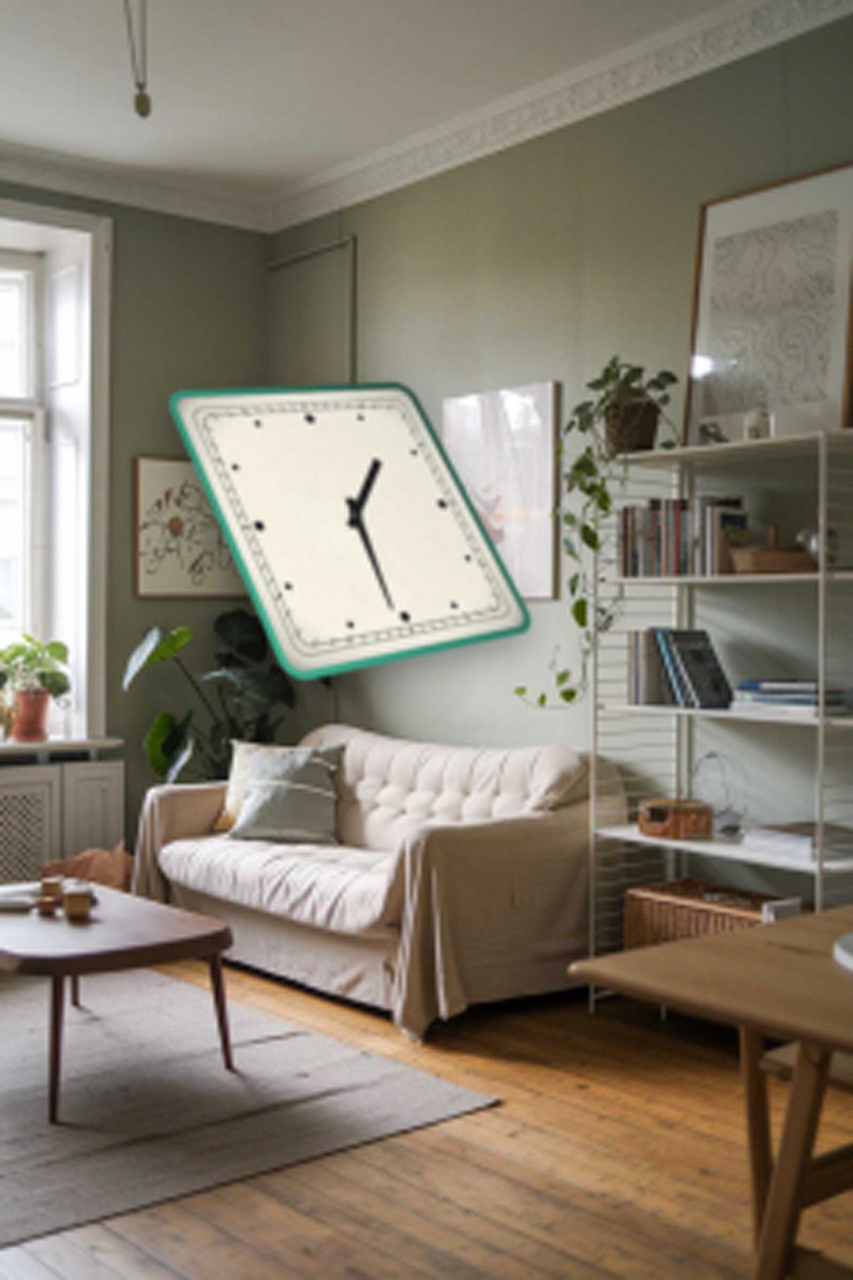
1:31
